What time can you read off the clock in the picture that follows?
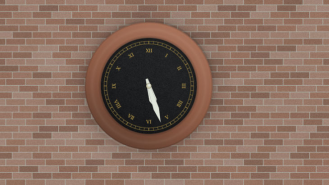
5:27
